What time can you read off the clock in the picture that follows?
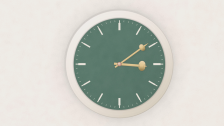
3:09
